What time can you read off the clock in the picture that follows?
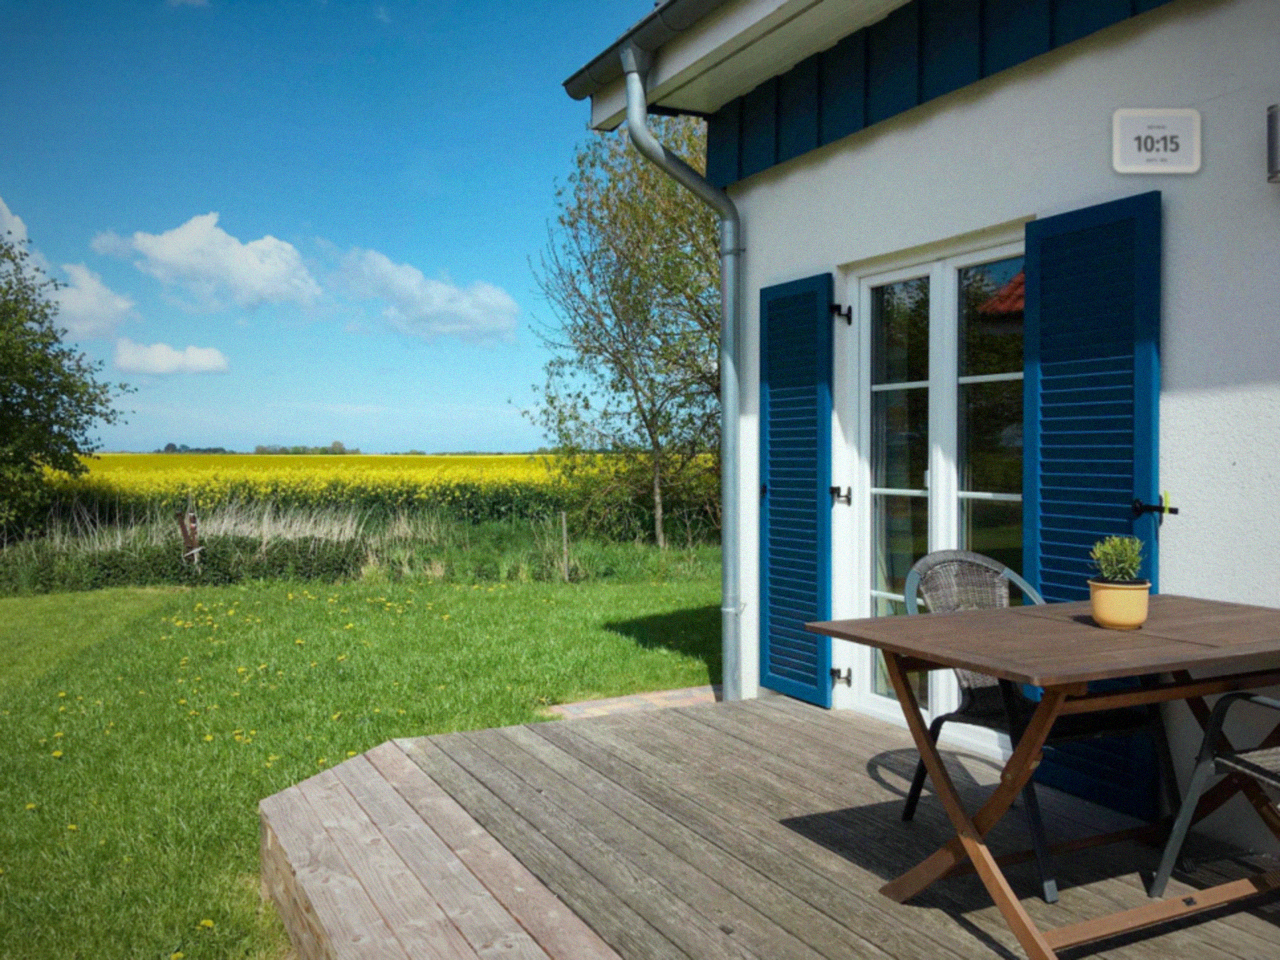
10:15
